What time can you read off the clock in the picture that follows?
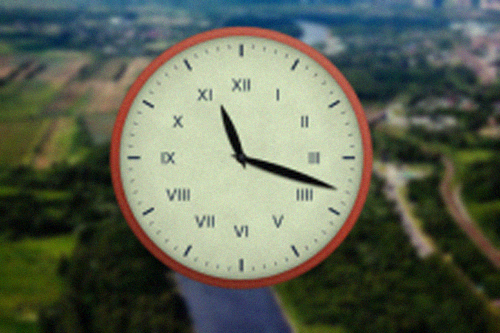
11:18
